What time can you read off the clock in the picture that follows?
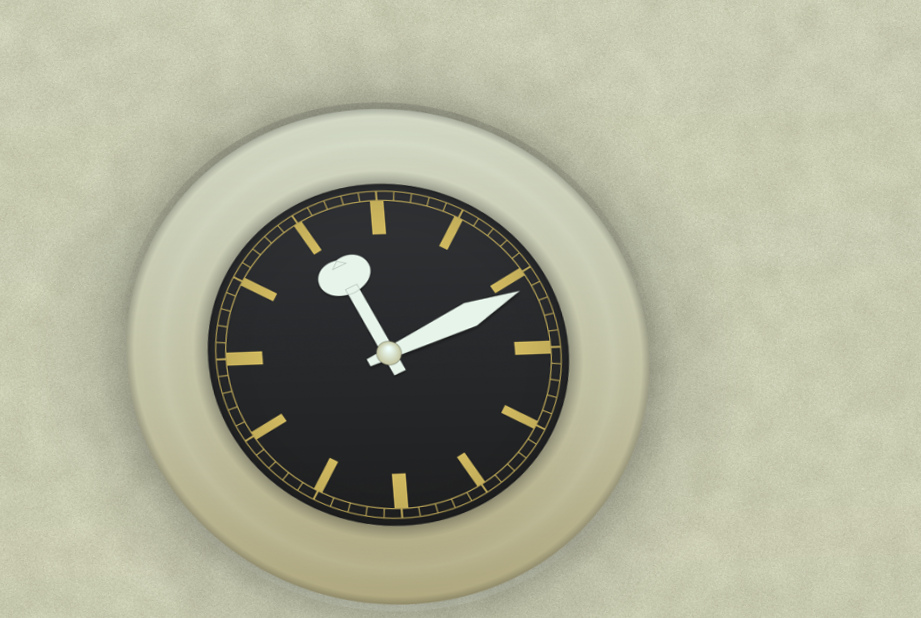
11:11
